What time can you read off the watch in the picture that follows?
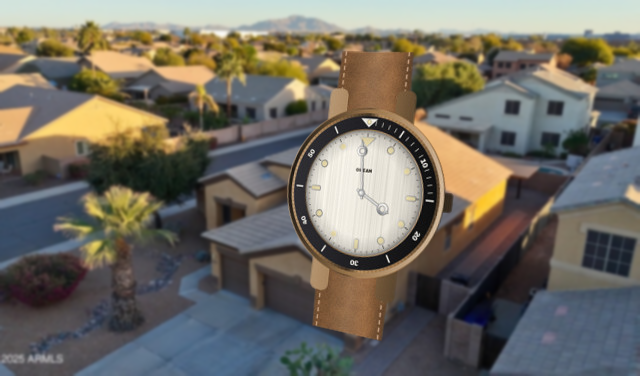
3:59
